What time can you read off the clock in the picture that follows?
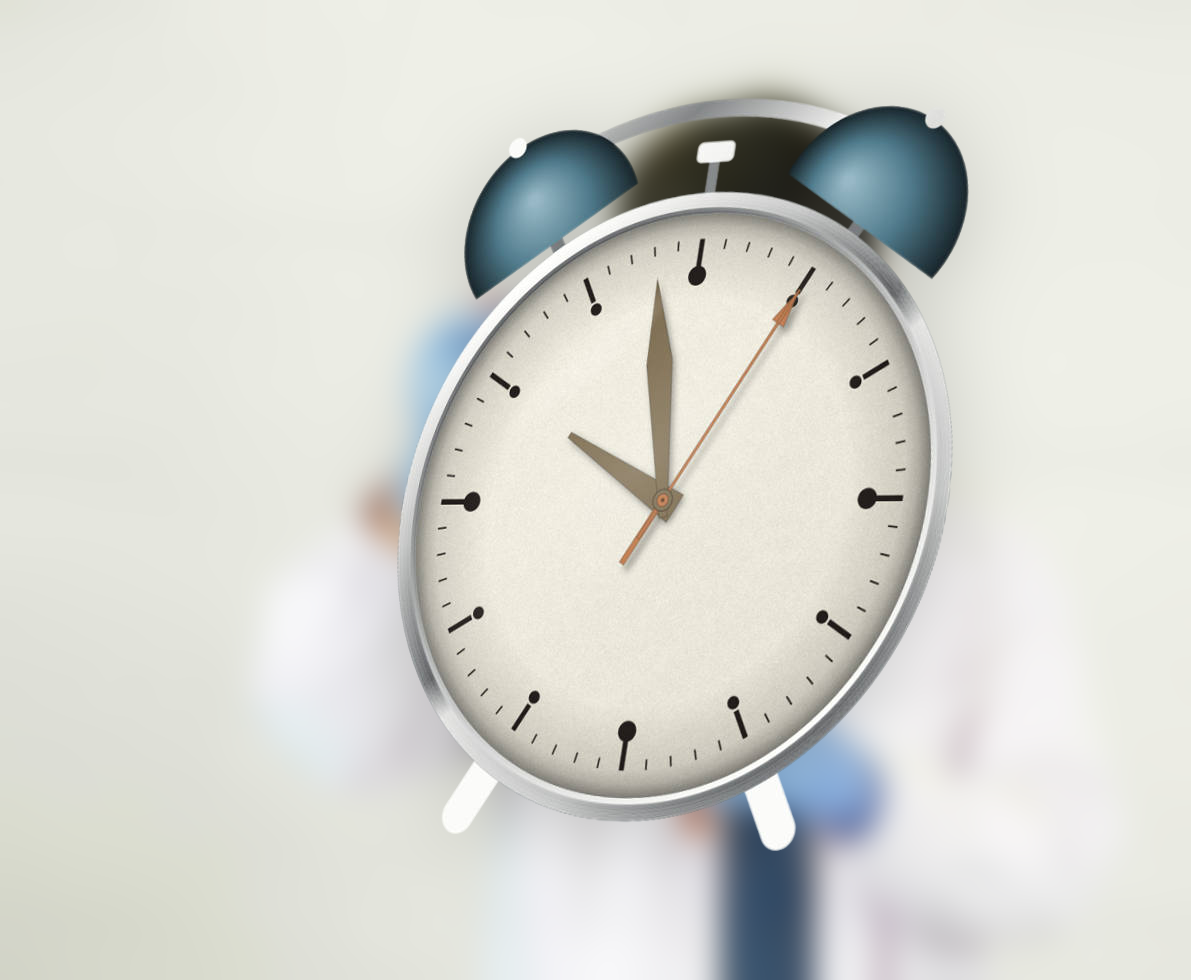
9:58:05
